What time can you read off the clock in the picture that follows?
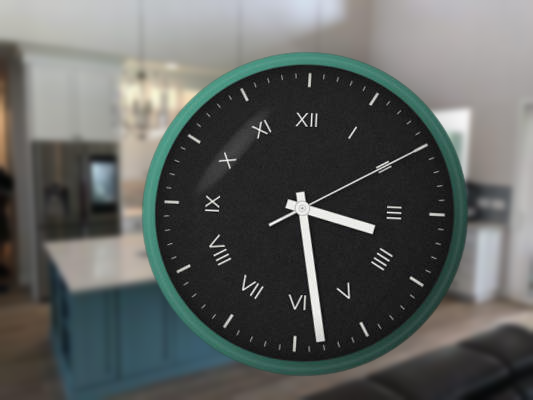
3:28:10
